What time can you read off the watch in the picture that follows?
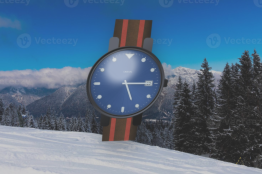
5:15
